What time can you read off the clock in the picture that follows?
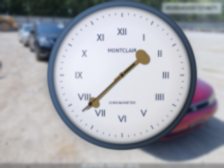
1:37:38
